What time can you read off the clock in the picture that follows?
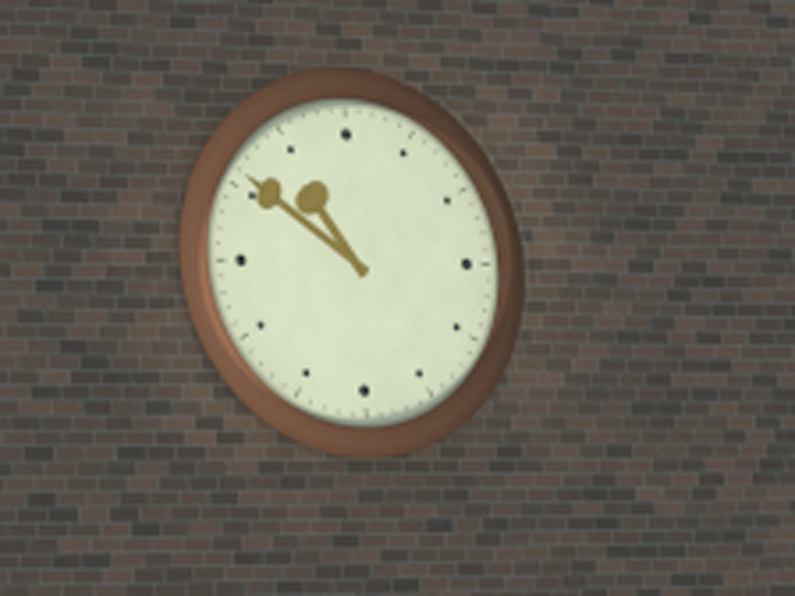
10:51
